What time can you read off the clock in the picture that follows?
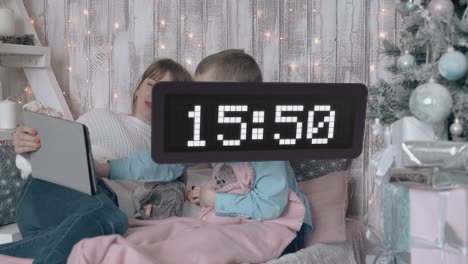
15:50
